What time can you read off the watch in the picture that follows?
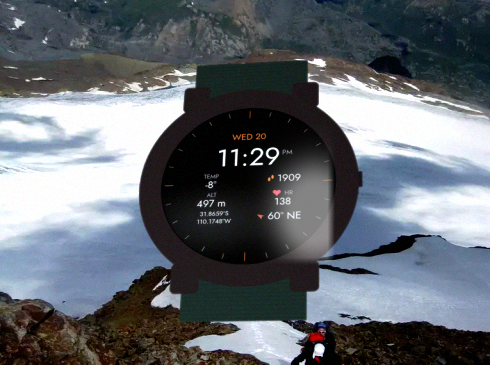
11:29
